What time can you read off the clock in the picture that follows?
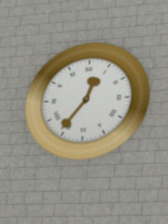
12:36
